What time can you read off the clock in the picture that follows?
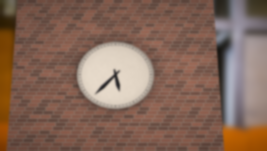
5:37
